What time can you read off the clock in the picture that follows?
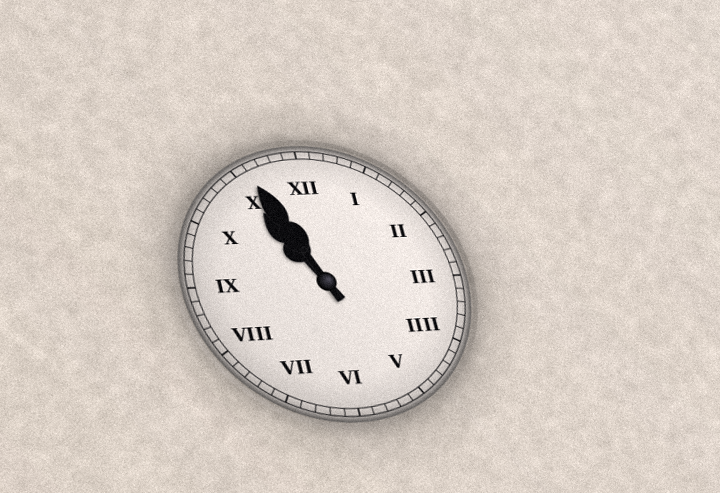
10:56
